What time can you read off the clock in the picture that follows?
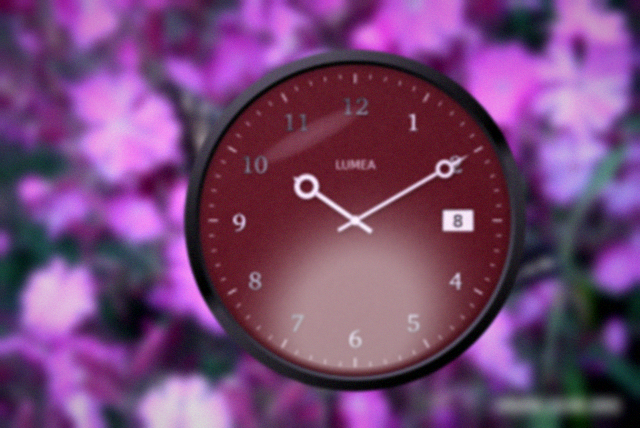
10:10
